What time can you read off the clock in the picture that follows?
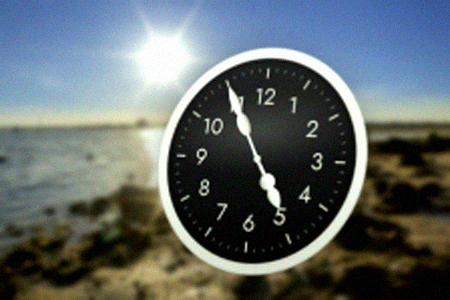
4:55
